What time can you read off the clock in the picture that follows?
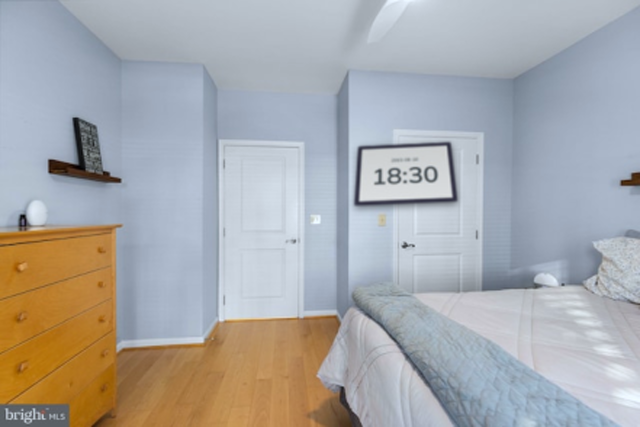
18:30
